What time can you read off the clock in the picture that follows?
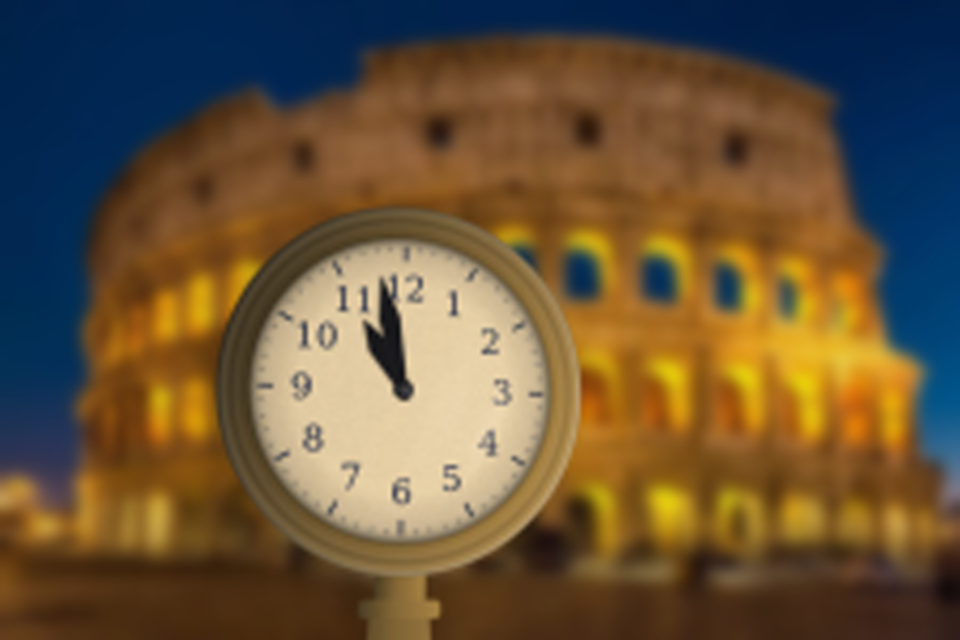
10:58
